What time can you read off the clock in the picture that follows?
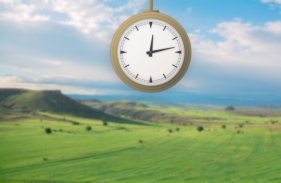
12:13
